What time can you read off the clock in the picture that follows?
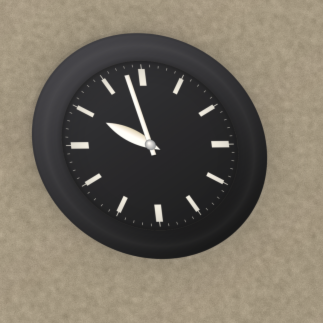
9:58
